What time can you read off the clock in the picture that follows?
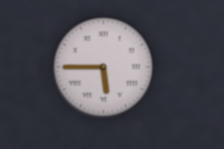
5:45
